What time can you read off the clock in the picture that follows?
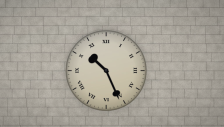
10:26
